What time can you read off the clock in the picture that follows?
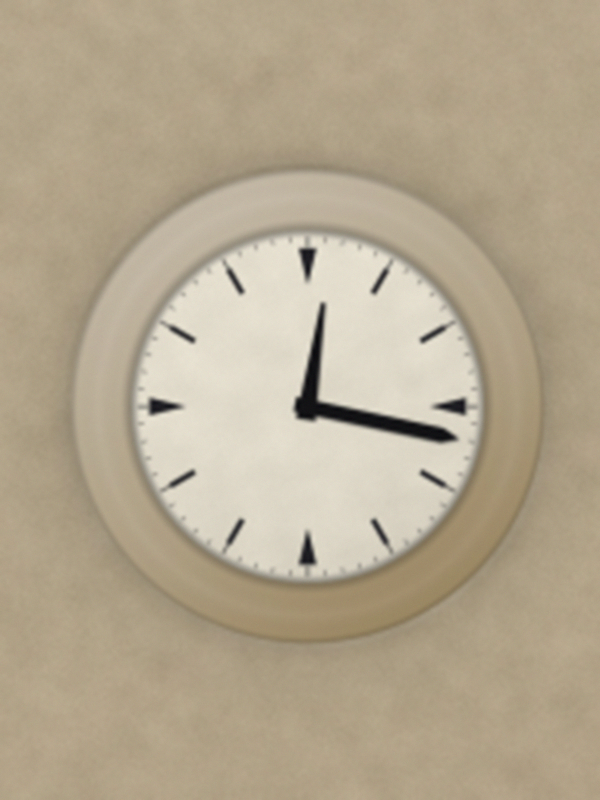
12:17
